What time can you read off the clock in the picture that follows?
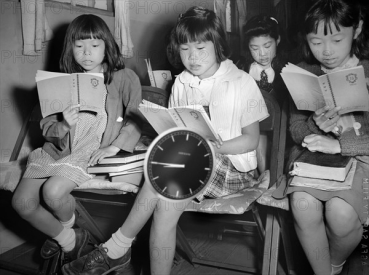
8:45
